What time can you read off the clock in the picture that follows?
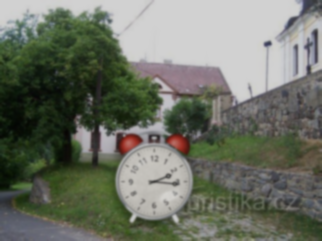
2:16
